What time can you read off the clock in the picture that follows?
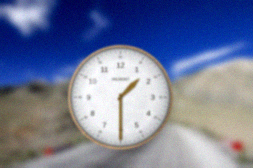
1:30
